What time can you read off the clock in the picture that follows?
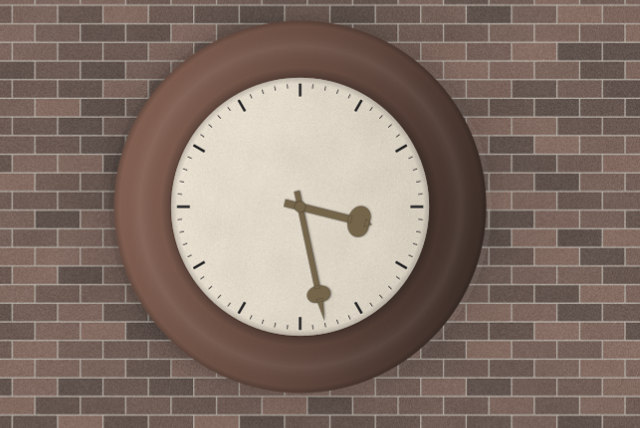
3:28
